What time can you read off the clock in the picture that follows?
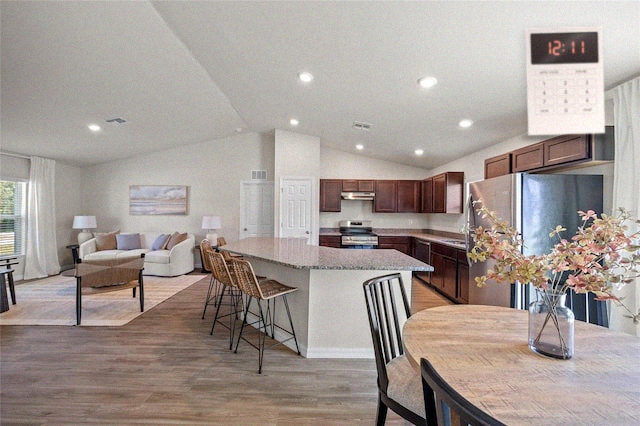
12:11
